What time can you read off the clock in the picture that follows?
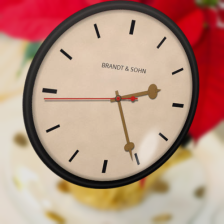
2:25:44
